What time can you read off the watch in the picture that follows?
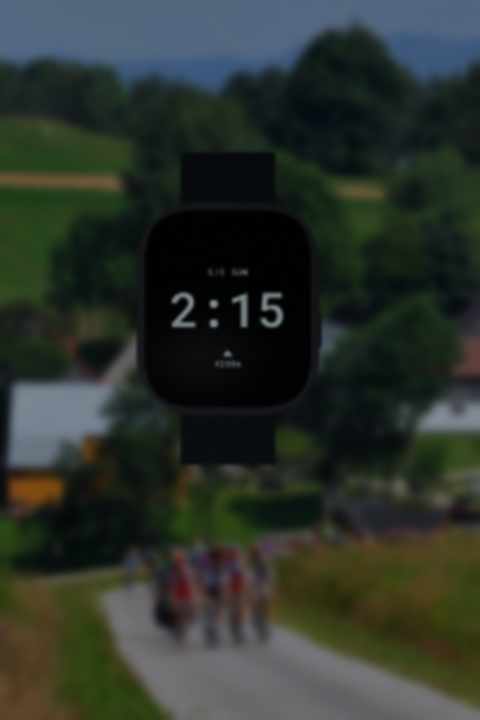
2:15
